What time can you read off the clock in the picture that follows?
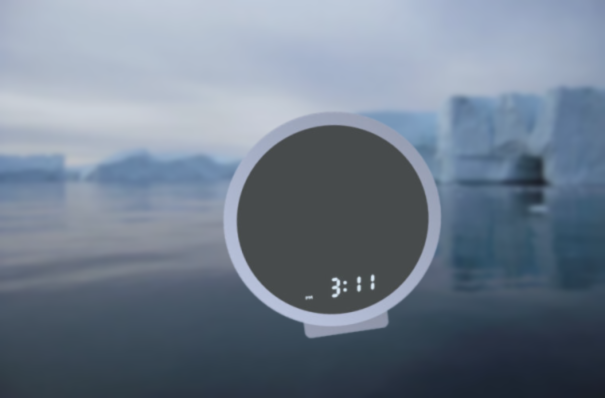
3:11
